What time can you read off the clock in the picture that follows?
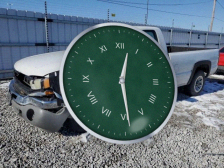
12:29
